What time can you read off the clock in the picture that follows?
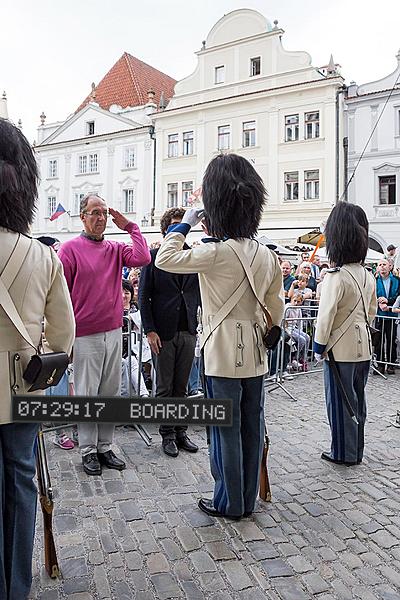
7:29:17
